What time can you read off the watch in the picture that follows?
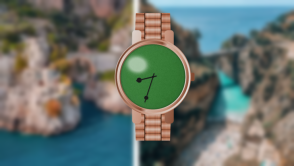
8:33
